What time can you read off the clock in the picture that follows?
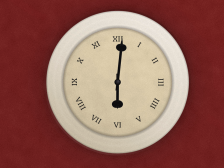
6:01
